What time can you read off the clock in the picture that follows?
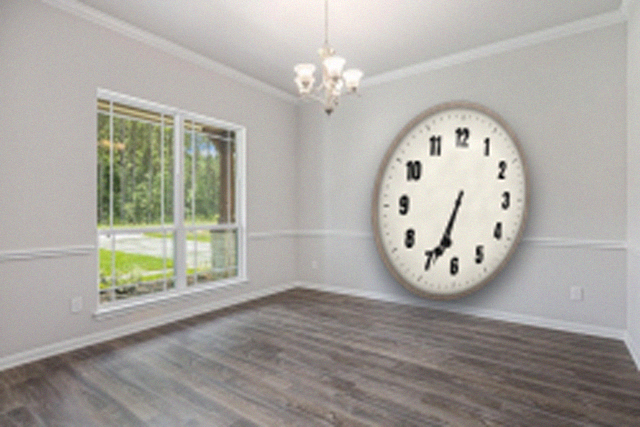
6:34
